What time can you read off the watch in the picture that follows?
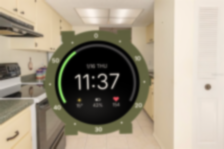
11:37
